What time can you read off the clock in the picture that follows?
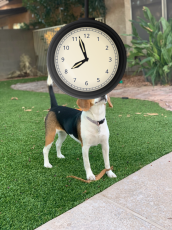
7:57
